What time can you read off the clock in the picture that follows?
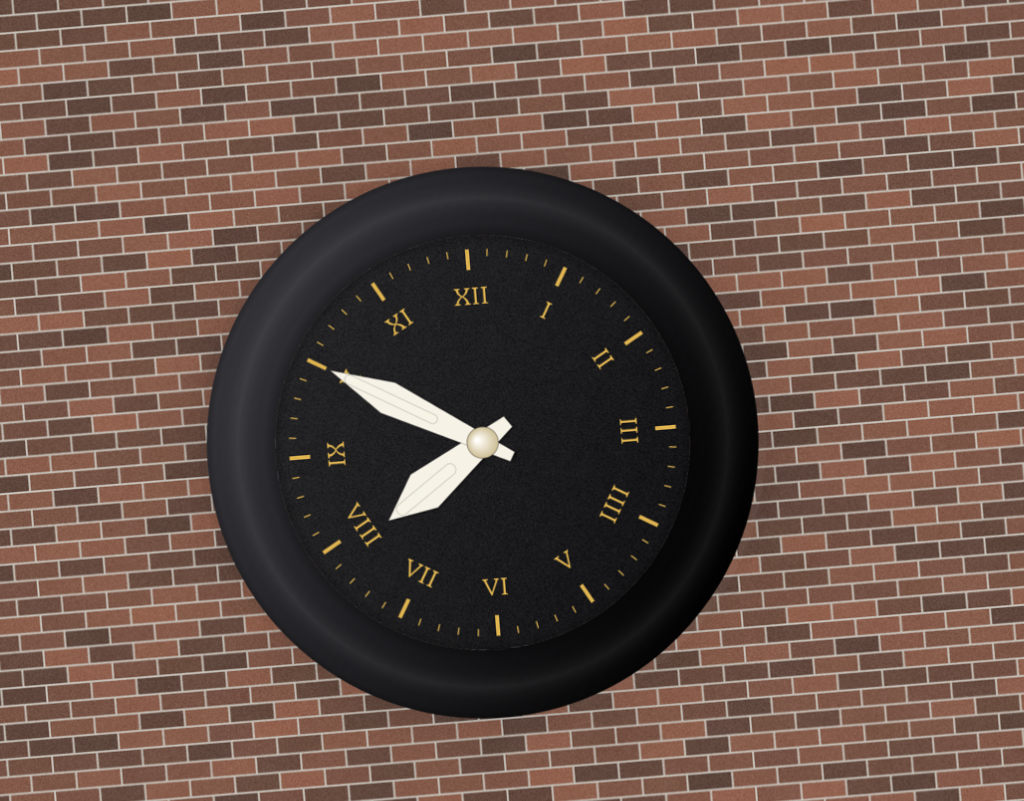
7:50
